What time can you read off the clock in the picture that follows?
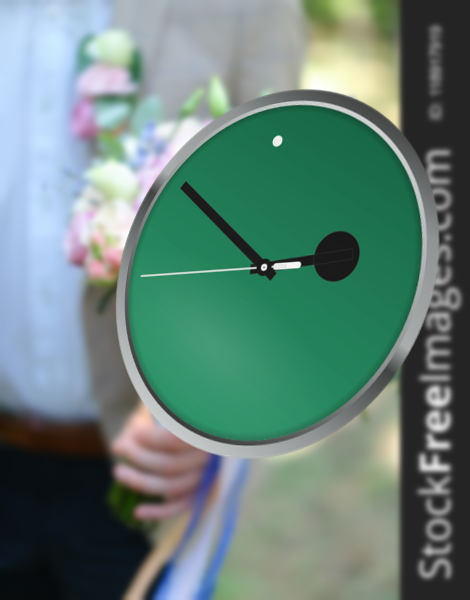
2:51:45
